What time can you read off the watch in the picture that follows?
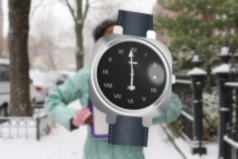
5:59
